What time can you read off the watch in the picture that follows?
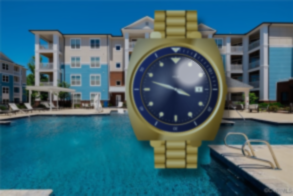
3:48
